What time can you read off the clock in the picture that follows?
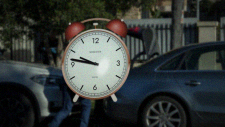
9:47
